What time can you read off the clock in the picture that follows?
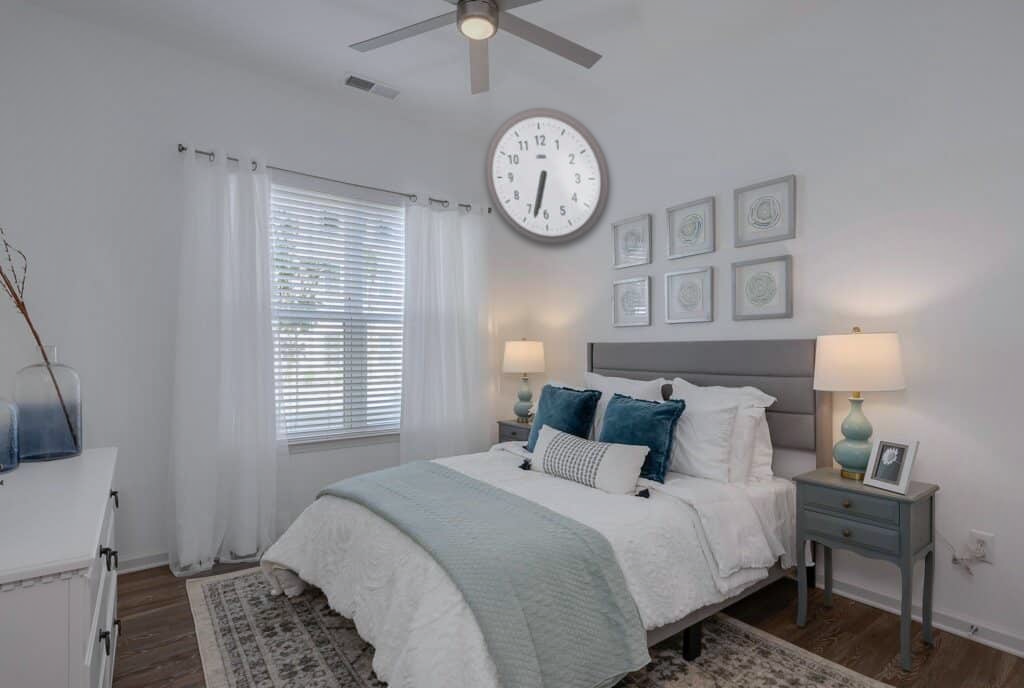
6:33
